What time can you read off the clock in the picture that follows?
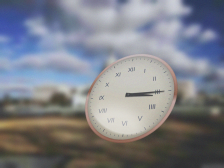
3:15
